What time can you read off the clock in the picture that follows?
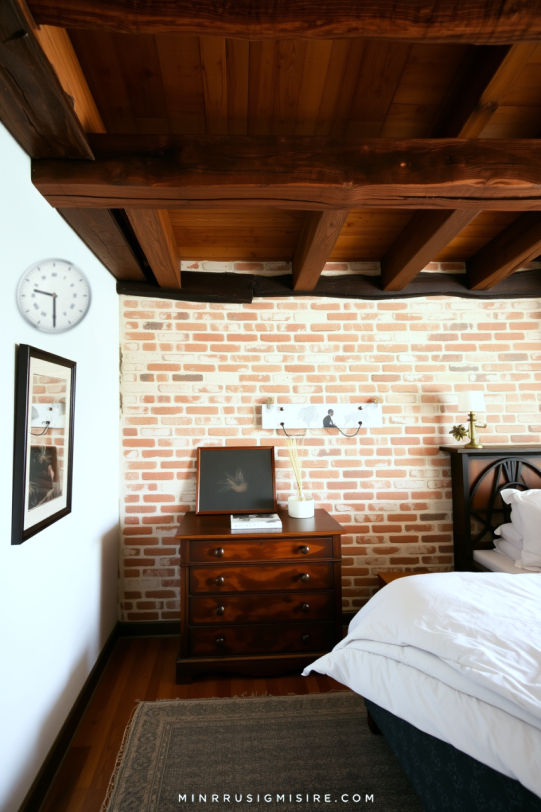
9:30
